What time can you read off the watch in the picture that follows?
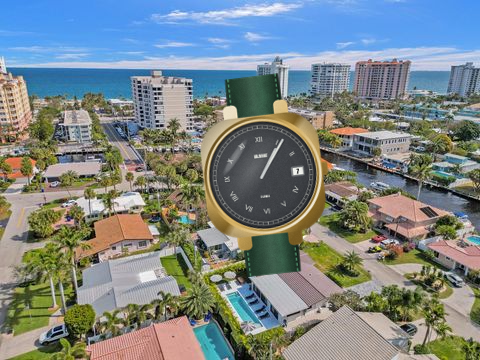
1:06
